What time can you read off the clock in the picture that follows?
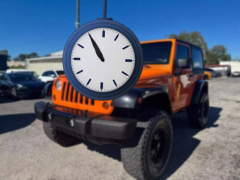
10:55
